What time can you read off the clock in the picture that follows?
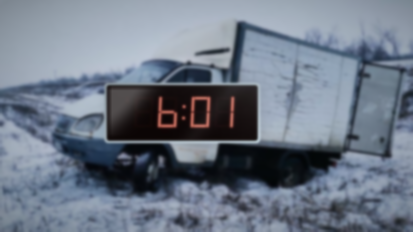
6:01
